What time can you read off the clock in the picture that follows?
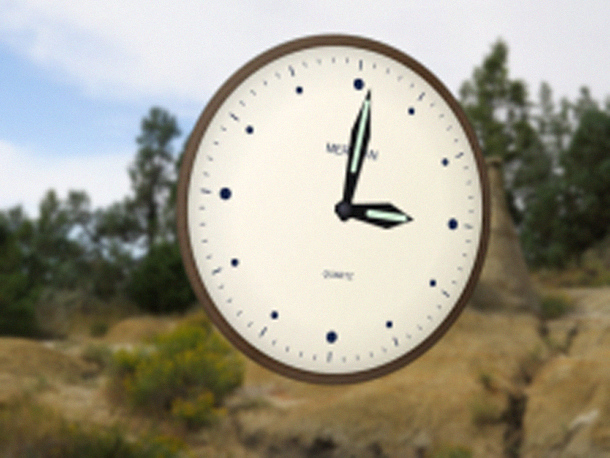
3:01
